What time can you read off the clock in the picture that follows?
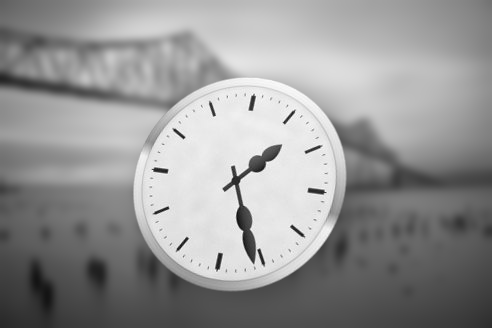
1:26
